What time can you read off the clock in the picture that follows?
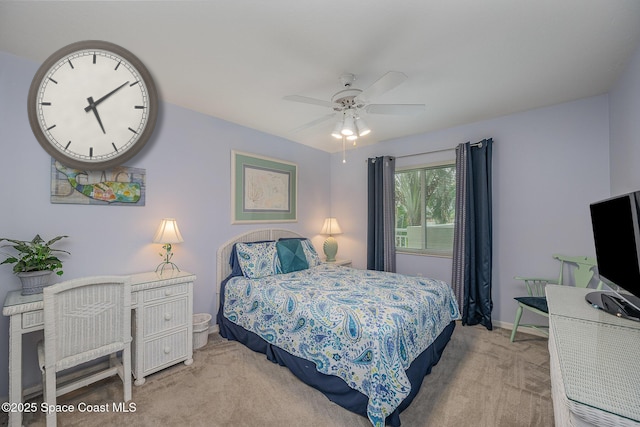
5:09
